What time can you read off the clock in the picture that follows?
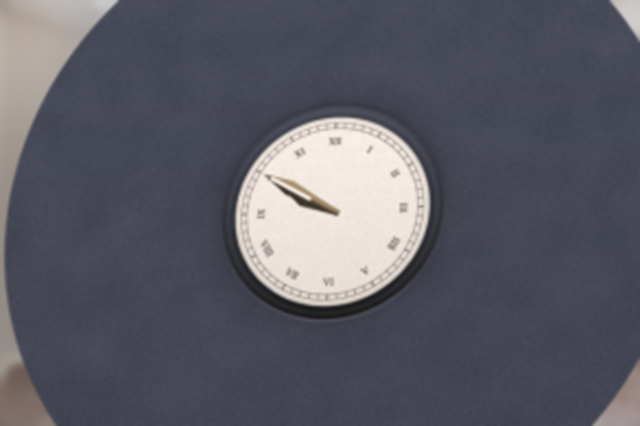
9:50
